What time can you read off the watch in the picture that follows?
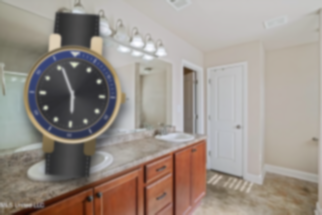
5:56
